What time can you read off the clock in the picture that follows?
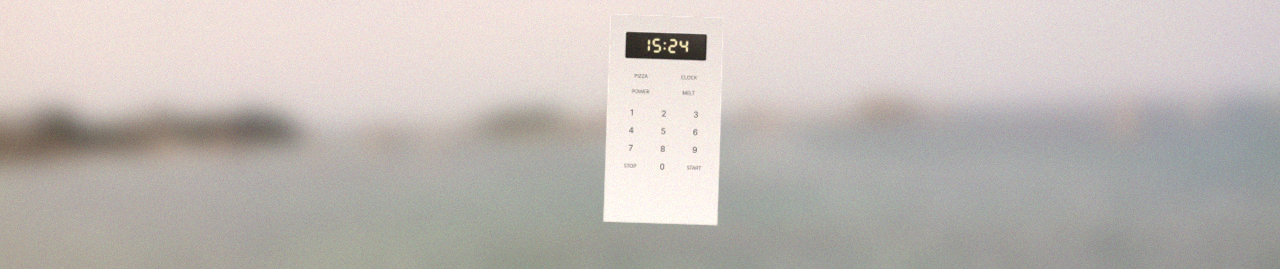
15:24
